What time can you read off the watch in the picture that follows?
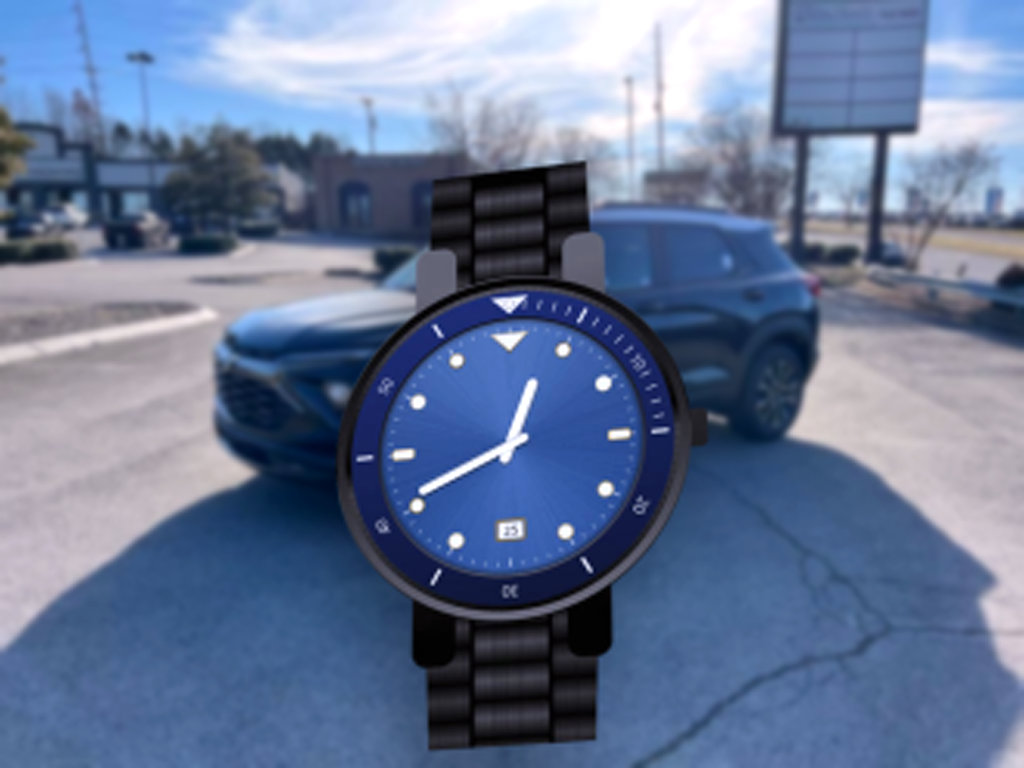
12:41
